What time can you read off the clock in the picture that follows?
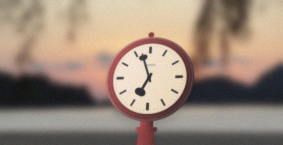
6:57
